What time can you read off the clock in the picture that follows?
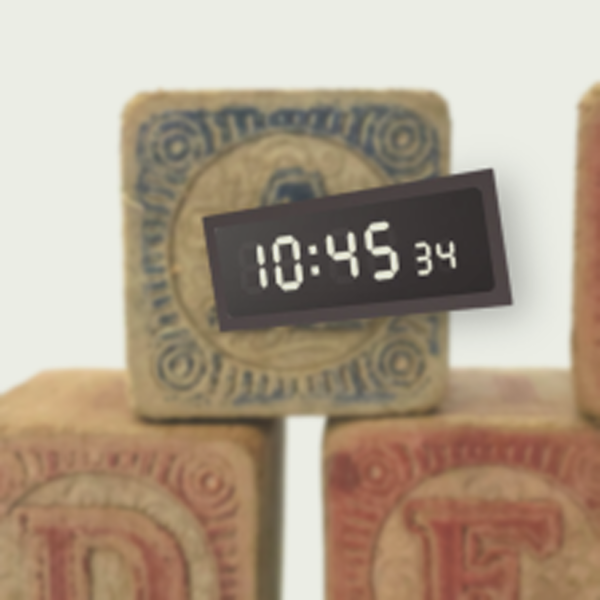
10:45:34
